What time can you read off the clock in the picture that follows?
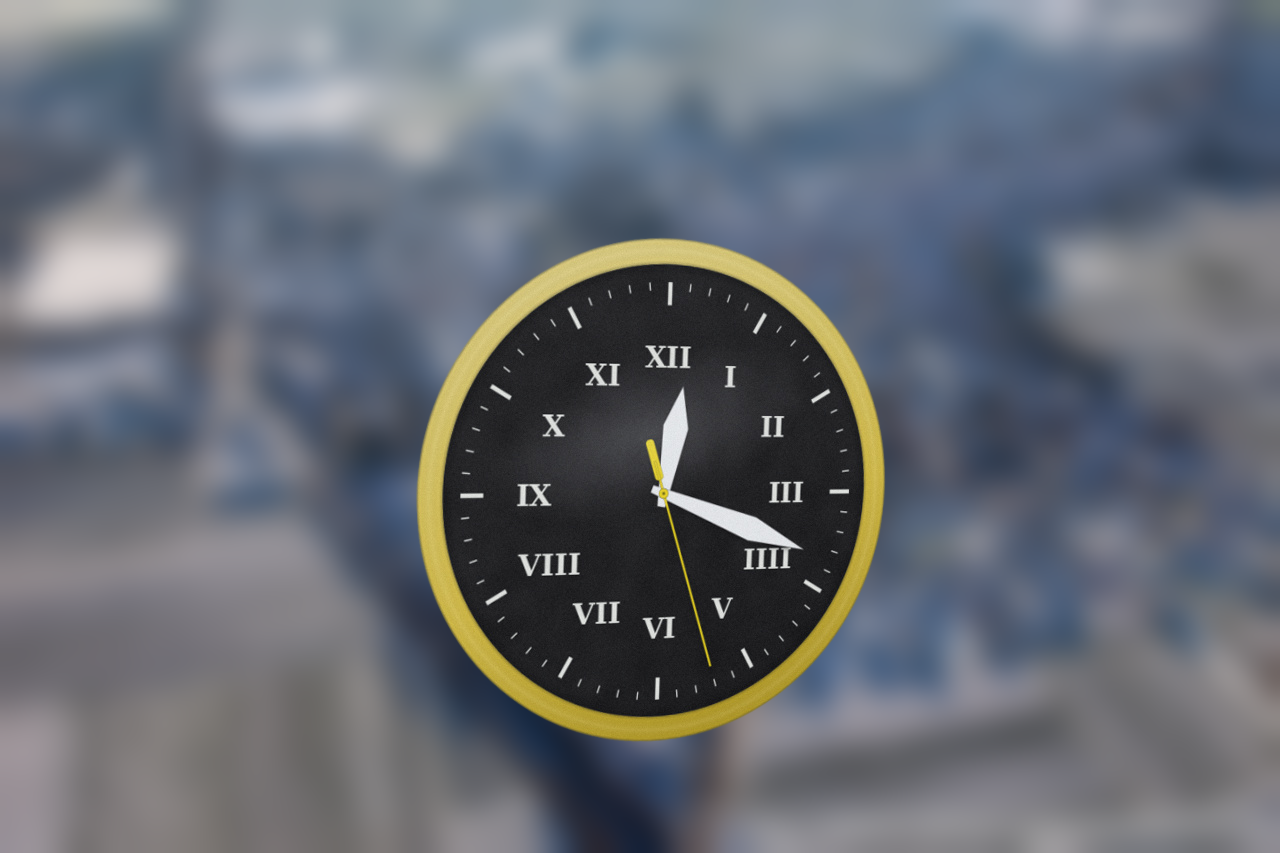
12:18:27
